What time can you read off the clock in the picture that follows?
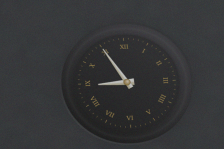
8:55
